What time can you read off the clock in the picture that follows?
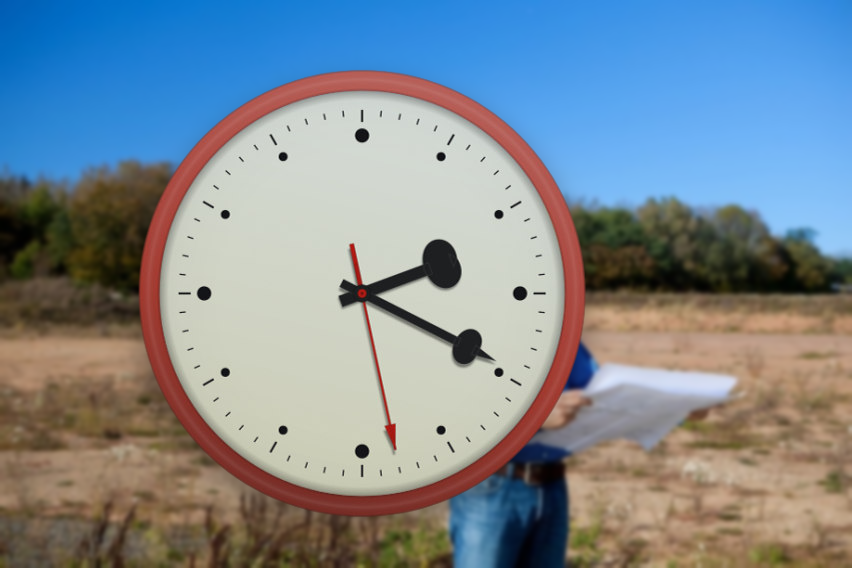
2:19:28
